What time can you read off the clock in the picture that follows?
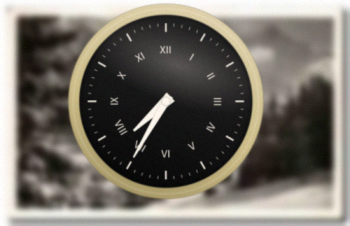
7:35
